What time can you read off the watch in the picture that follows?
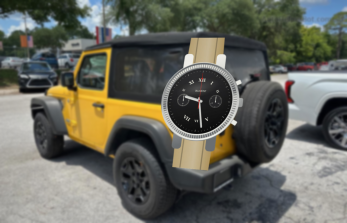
9:28
